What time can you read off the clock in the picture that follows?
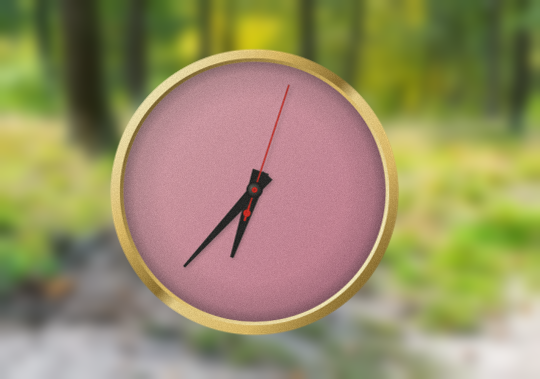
6:37:03
